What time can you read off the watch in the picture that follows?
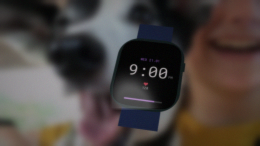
9:00
